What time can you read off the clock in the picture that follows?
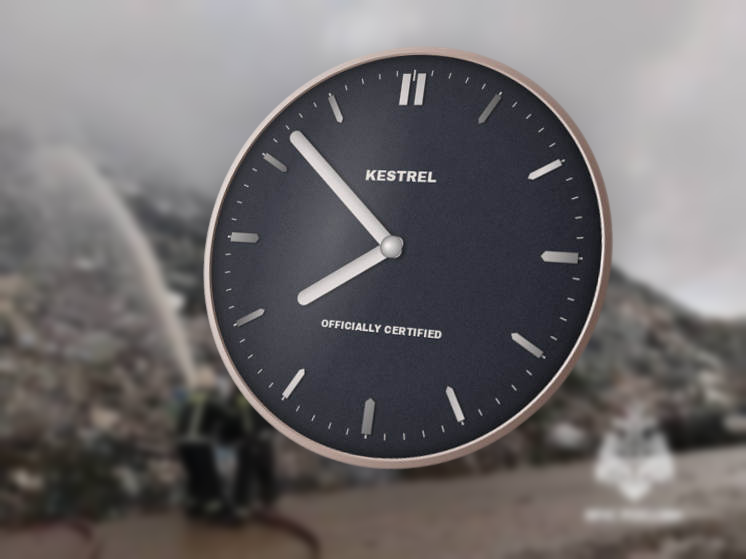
7:52
